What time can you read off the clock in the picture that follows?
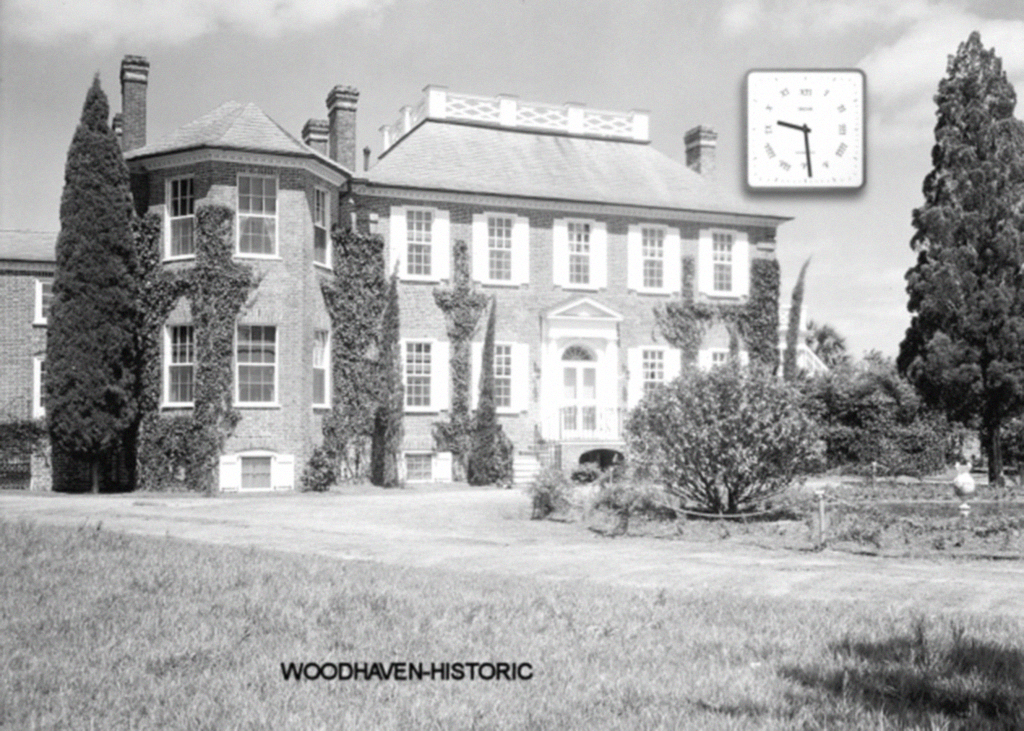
9:29
